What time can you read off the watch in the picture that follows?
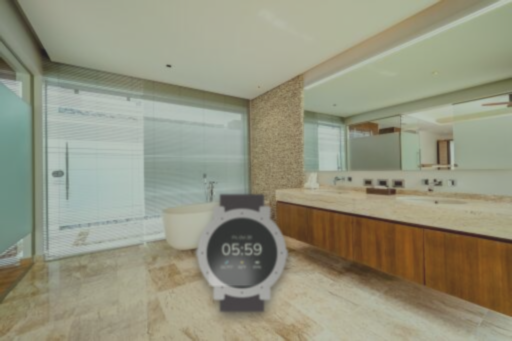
5:59
